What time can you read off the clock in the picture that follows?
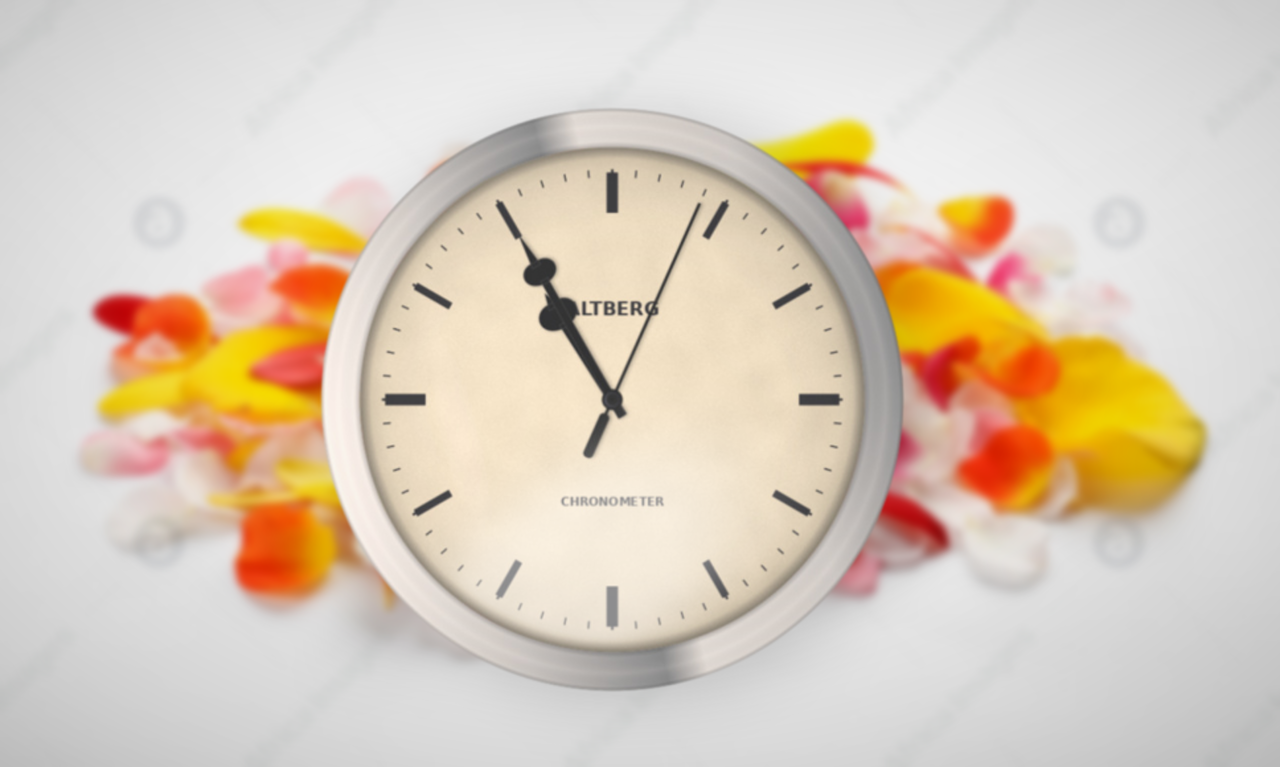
10:55:04
